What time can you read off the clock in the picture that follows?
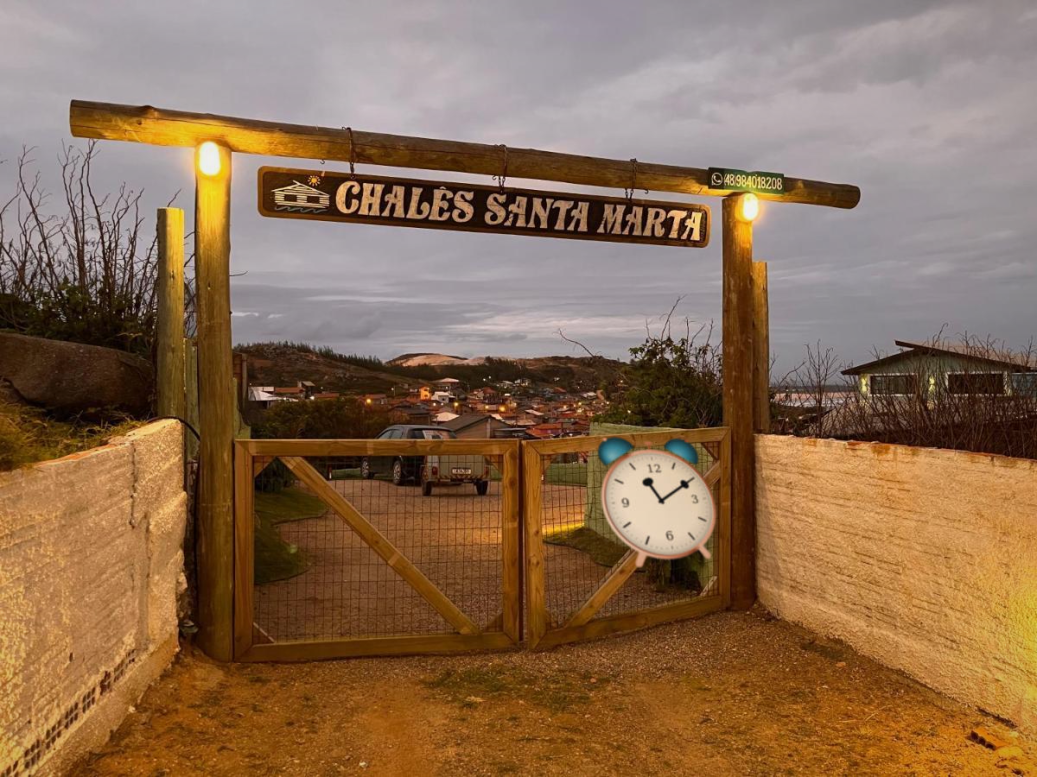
11:10
